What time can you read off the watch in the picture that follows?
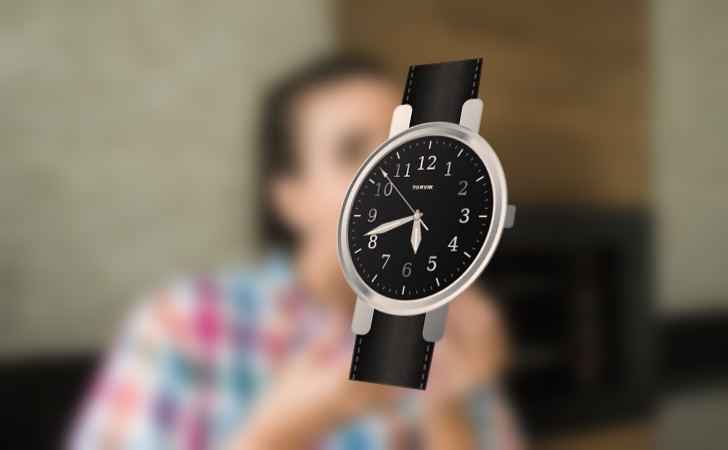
5:41:52
